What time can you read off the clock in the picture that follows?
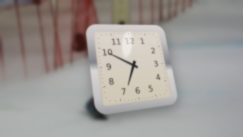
6:50
